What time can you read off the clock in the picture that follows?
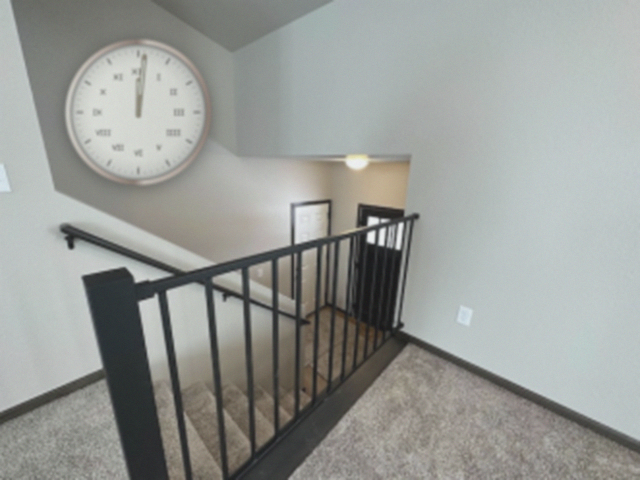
12:01
